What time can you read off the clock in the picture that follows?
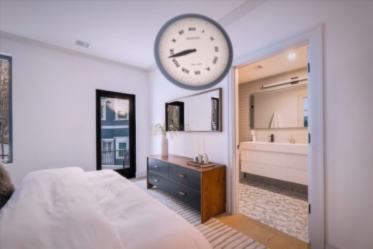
8:43
